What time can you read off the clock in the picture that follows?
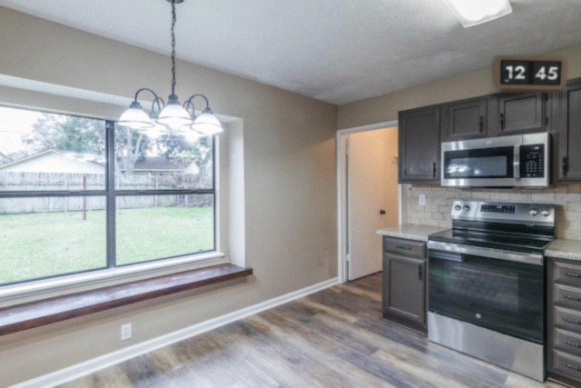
12:45
